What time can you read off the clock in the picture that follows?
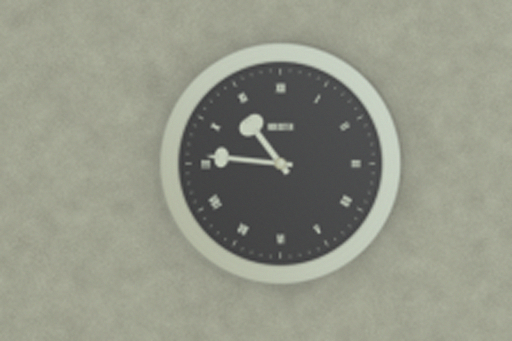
10:46
